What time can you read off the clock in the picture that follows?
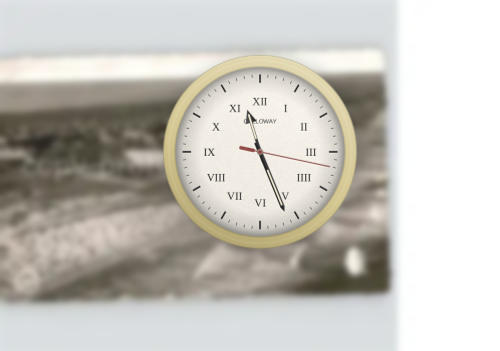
11:26:17
